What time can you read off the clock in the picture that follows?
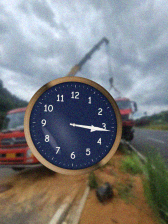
3:16
